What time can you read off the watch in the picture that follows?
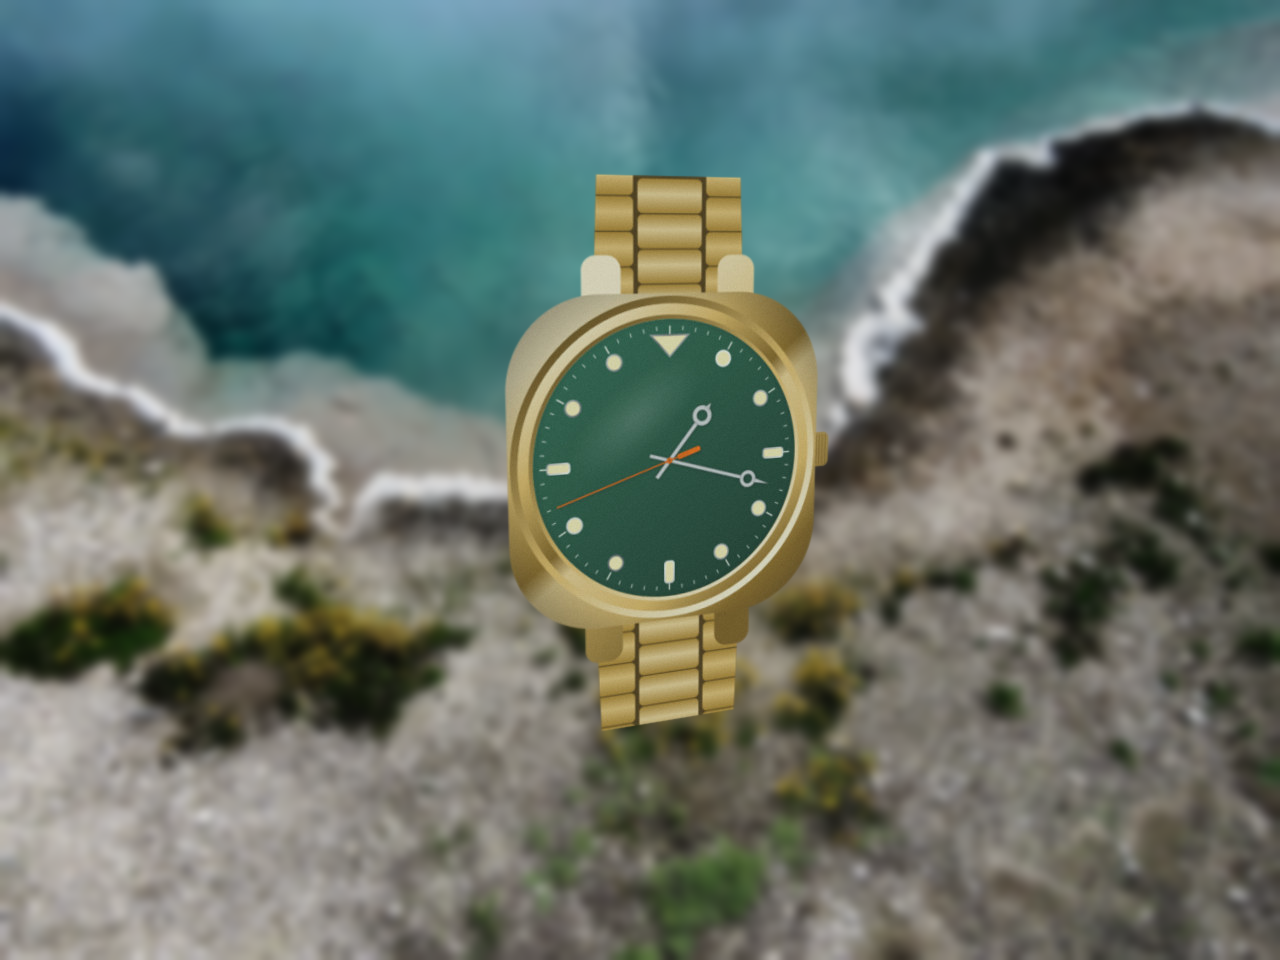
1:17:42
